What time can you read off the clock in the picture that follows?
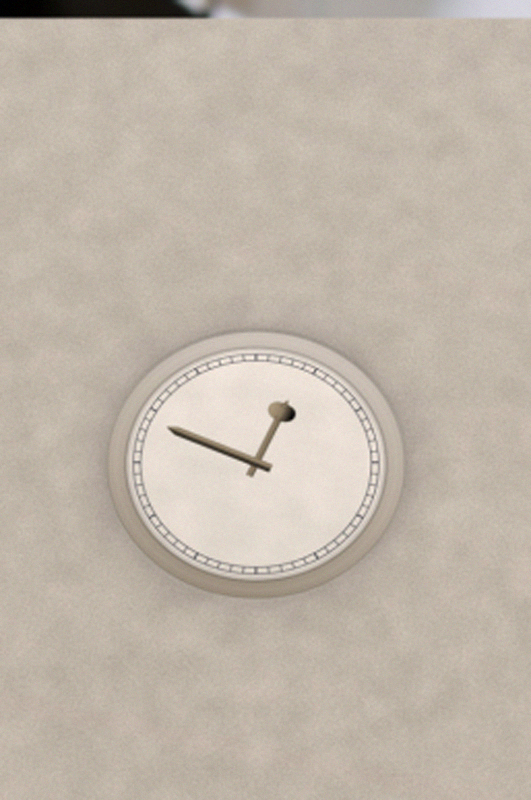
12:49
